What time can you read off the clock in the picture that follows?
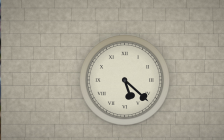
5:22
